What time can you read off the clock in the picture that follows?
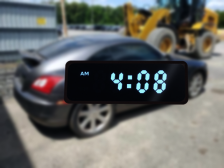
4:08
